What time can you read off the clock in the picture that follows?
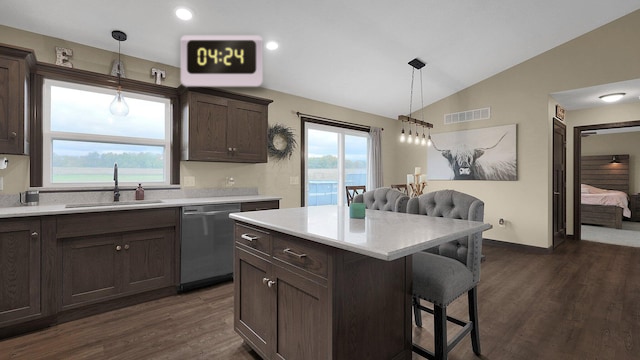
4:24
